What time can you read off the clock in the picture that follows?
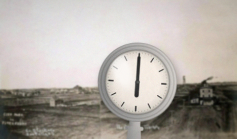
6:00
